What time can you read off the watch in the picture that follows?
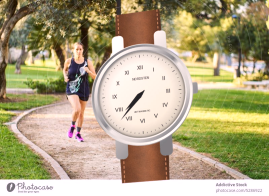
7:37
